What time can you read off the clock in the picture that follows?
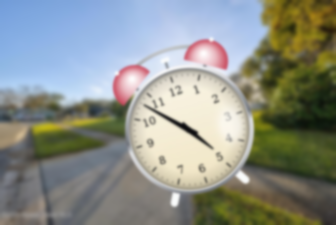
4:53
